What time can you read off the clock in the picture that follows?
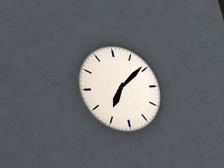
7:09
